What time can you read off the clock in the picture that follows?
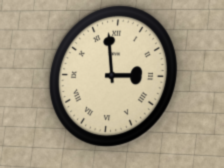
2:58
